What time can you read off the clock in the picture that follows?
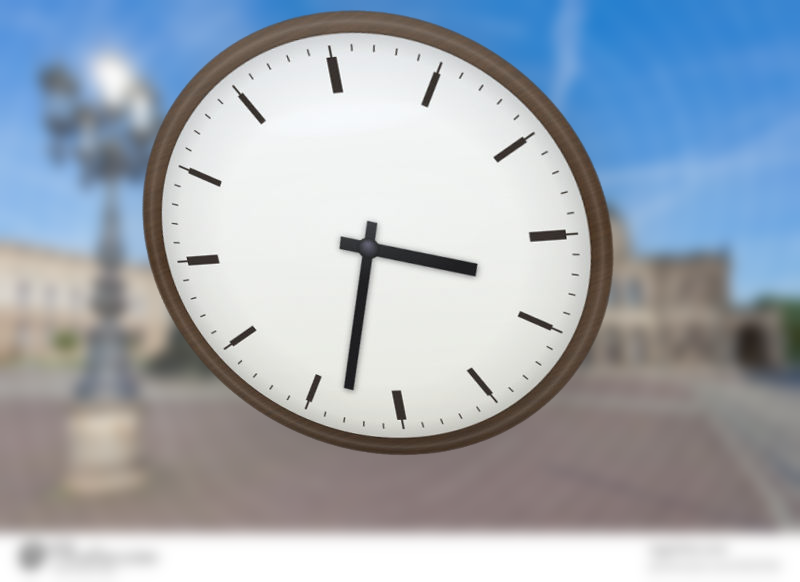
3:33
